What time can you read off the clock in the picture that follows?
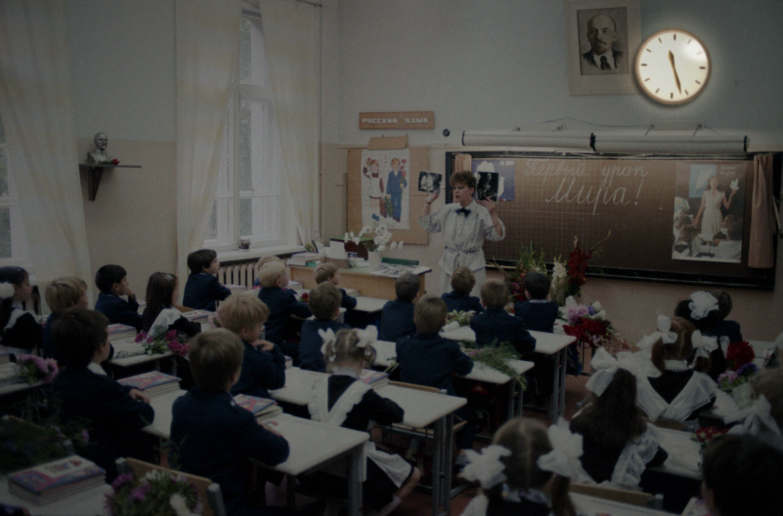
11:27
